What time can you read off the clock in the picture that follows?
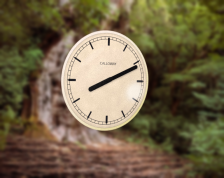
8:11
